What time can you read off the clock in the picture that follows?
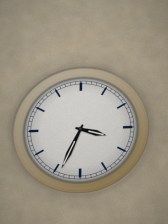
3:34
